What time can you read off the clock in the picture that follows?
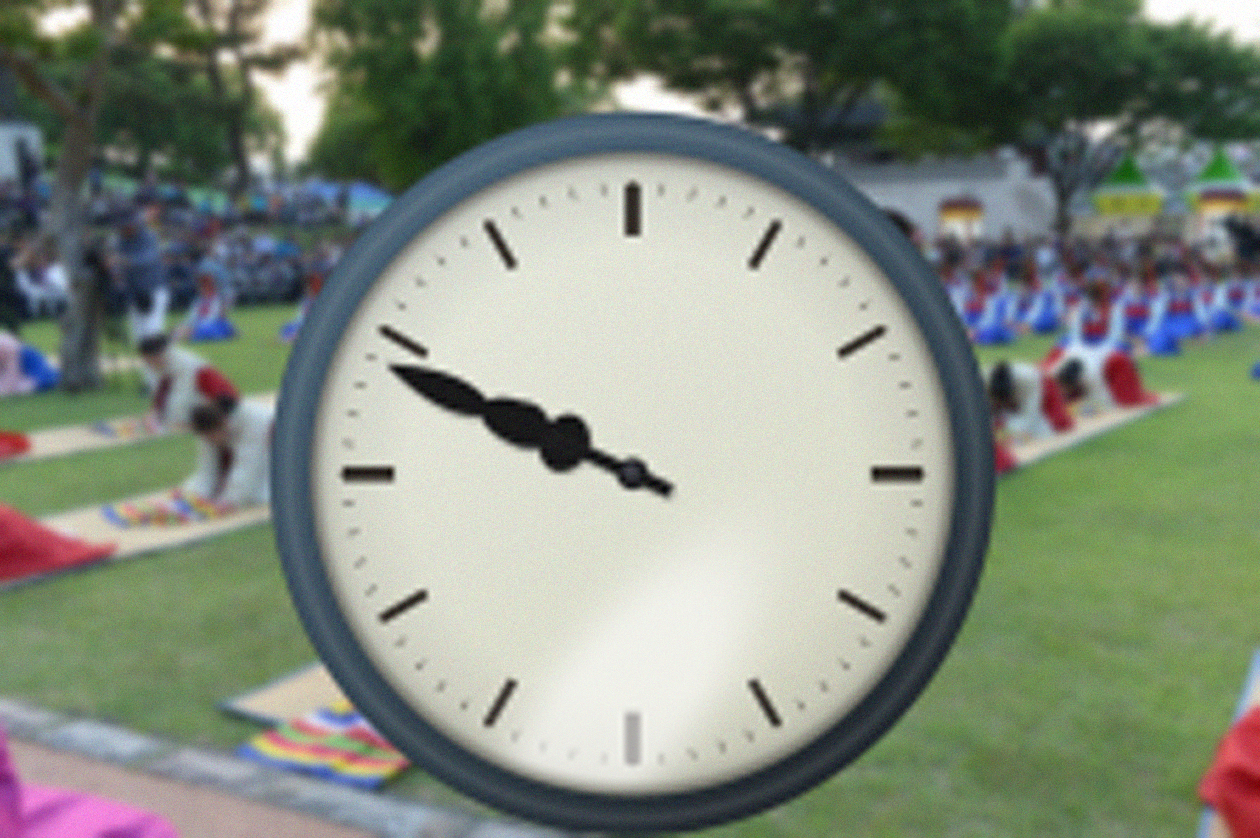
9:49
